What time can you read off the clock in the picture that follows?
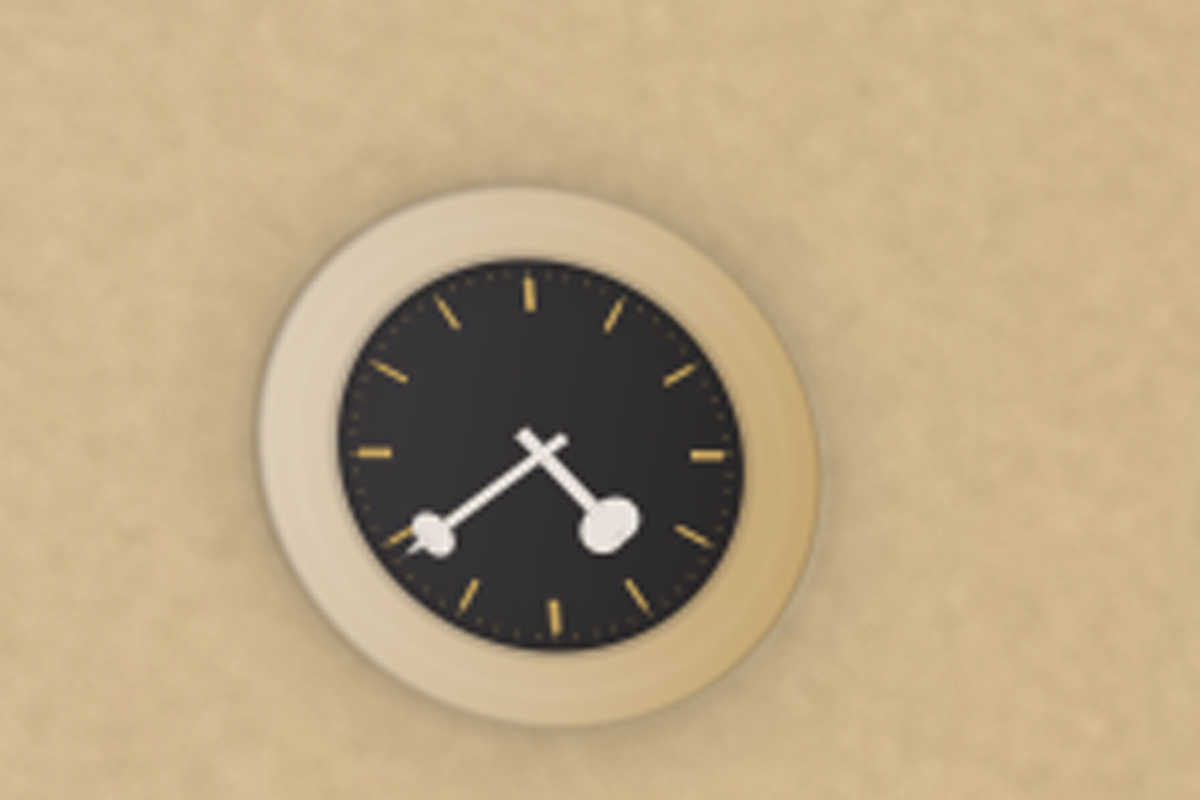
4:39
